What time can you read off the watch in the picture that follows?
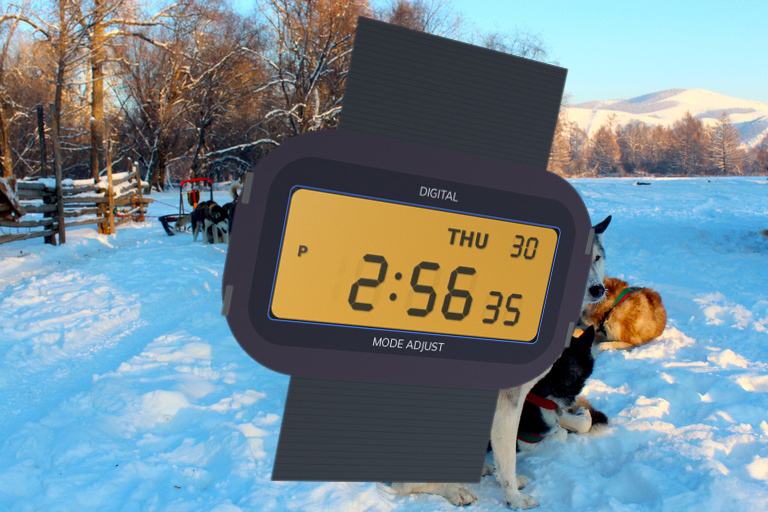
2:56:35
